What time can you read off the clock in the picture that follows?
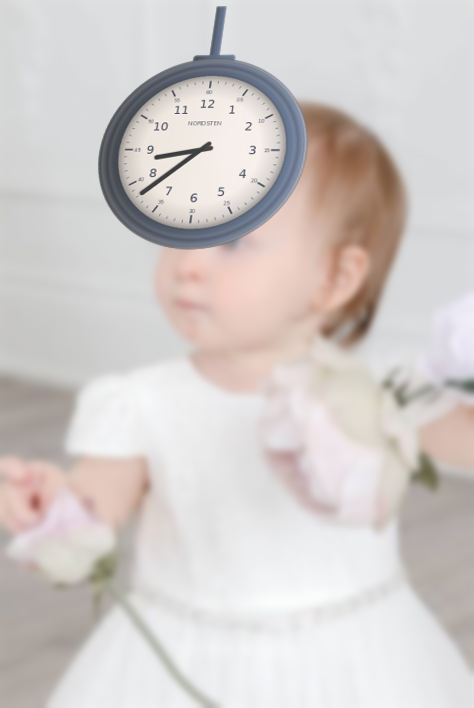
8:38
